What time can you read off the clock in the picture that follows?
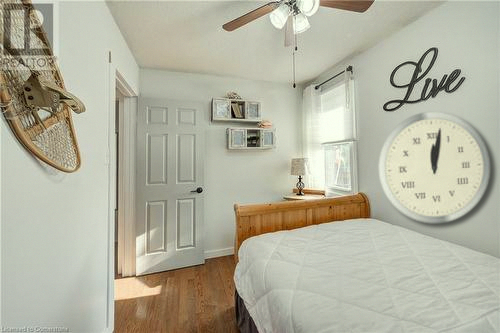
12:02
